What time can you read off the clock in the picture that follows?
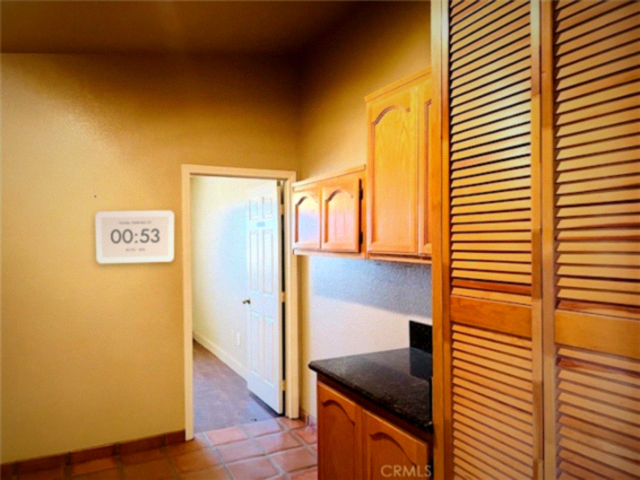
0:53
